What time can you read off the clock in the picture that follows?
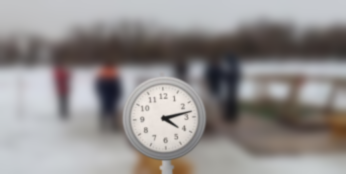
4:13
